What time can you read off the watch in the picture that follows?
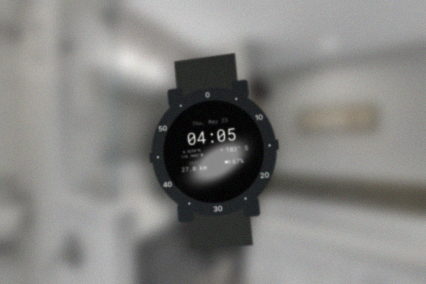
4:05
